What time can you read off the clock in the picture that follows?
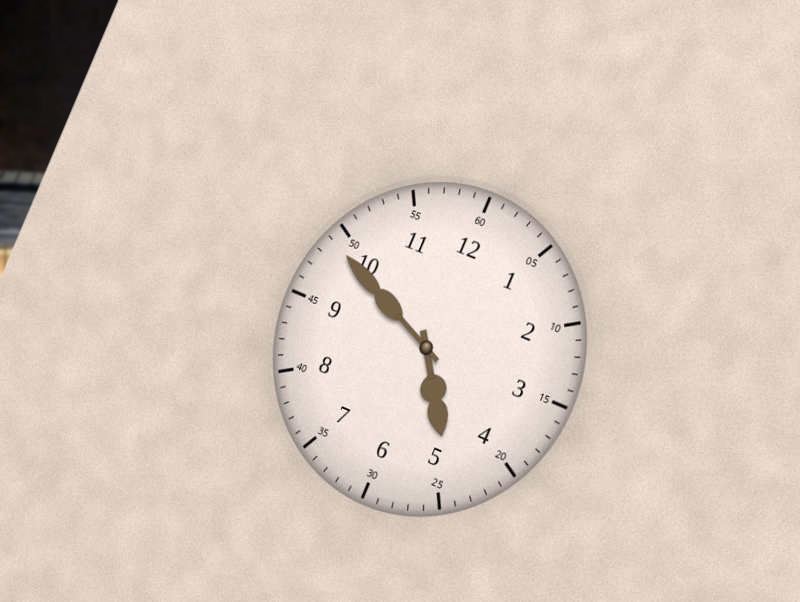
4:49
